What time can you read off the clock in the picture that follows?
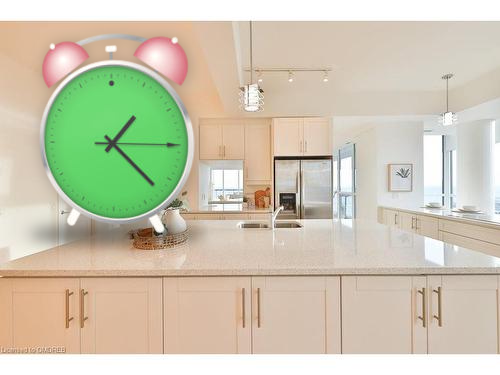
1:22:15
